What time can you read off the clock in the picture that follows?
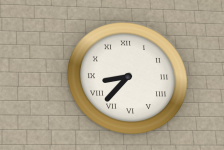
8:37
